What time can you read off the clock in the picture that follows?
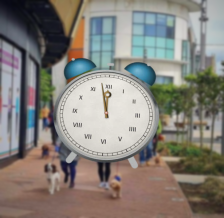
11:58
